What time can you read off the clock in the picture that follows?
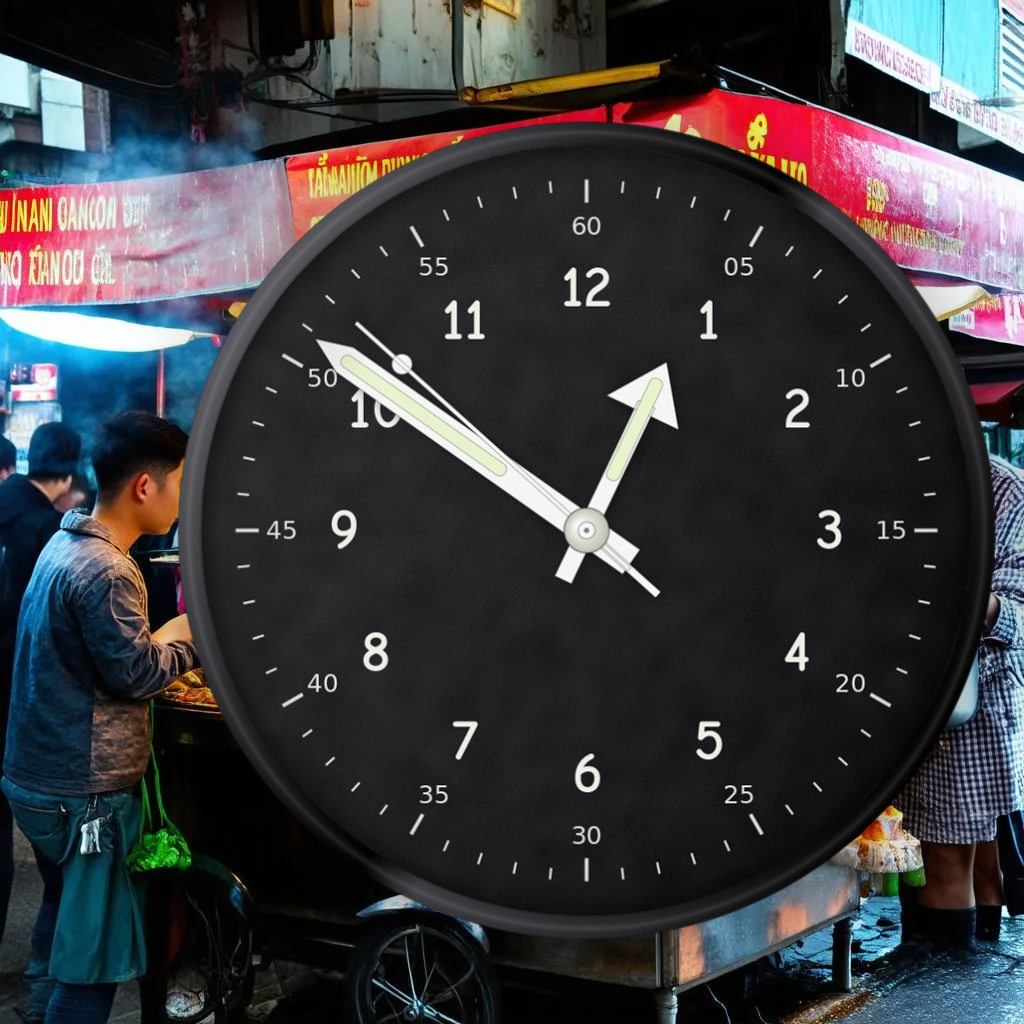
12:50:52
